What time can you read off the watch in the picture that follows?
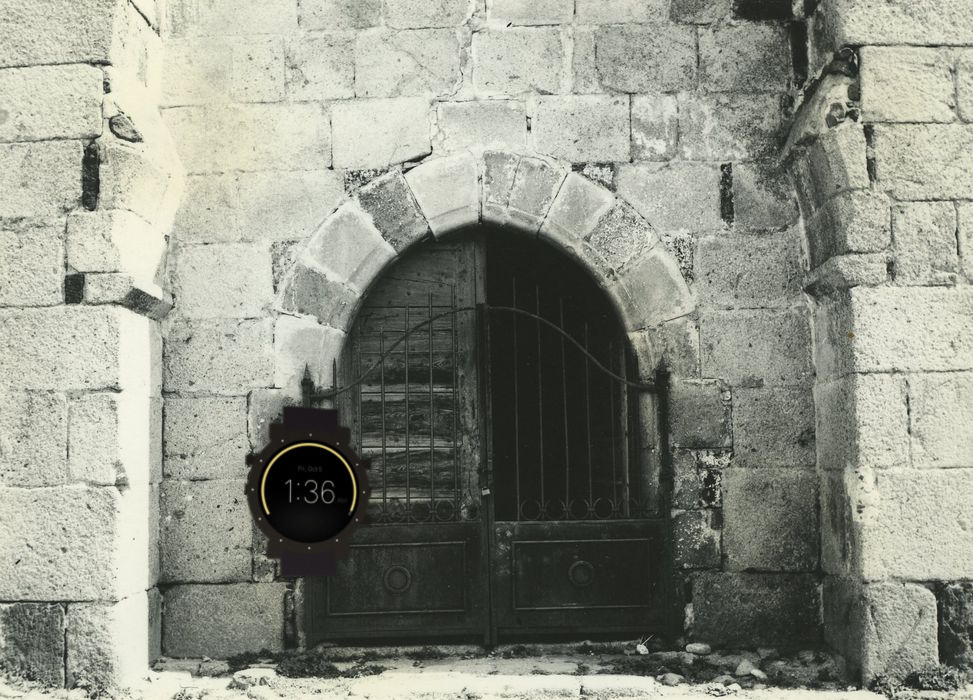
1:36
